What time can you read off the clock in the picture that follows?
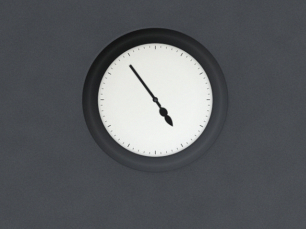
4:54
